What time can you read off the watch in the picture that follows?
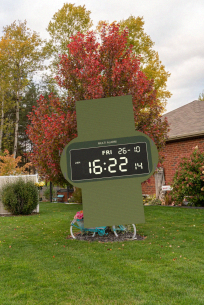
16:22:14
